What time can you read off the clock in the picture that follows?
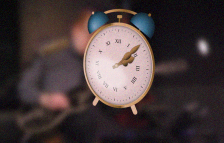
2:08
